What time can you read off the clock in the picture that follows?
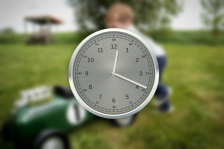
12:19
